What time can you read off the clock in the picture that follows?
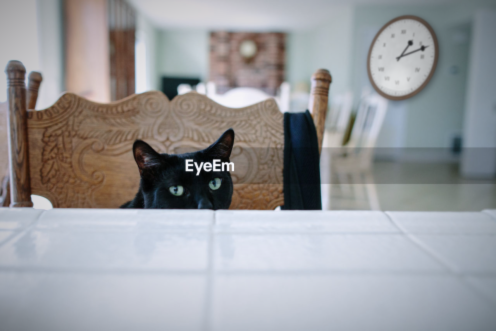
1:12
